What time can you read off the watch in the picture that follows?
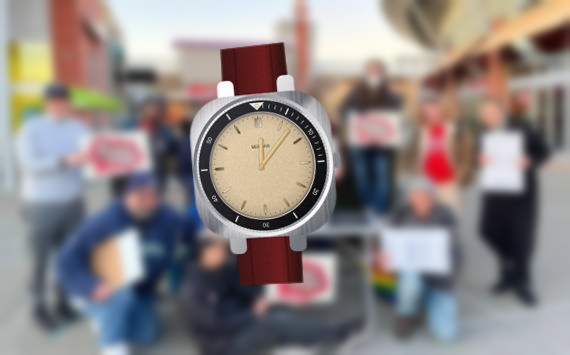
12:07
